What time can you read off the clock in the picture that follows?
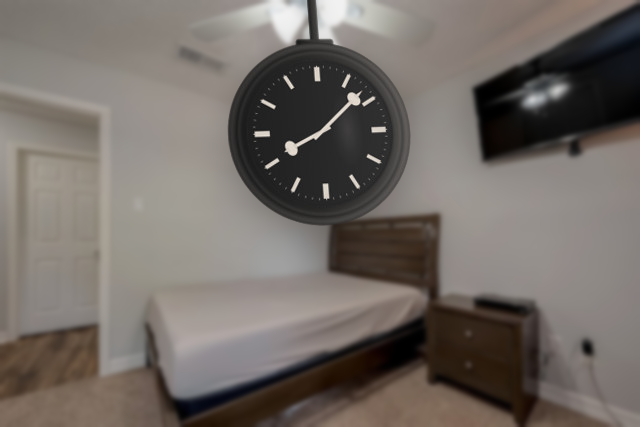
8:08
